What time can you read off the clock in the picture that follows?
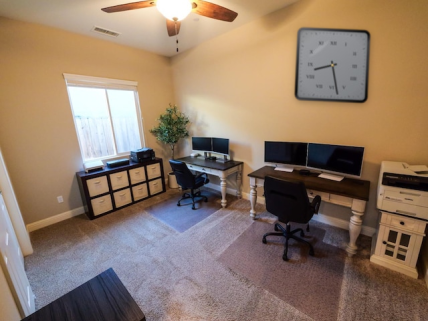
8:28
